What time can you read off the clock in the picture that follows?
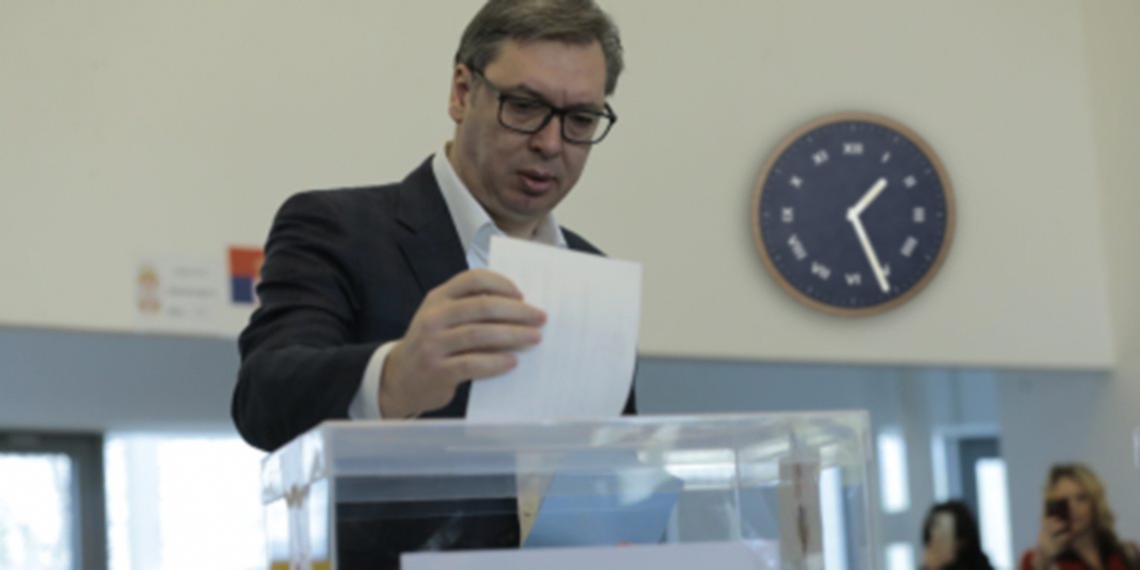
1:26
